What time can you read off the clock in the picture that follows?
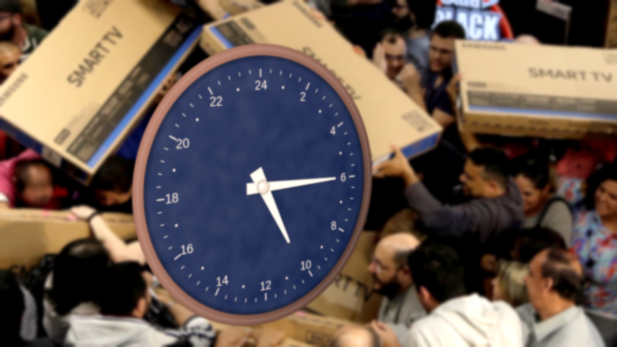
10:15
